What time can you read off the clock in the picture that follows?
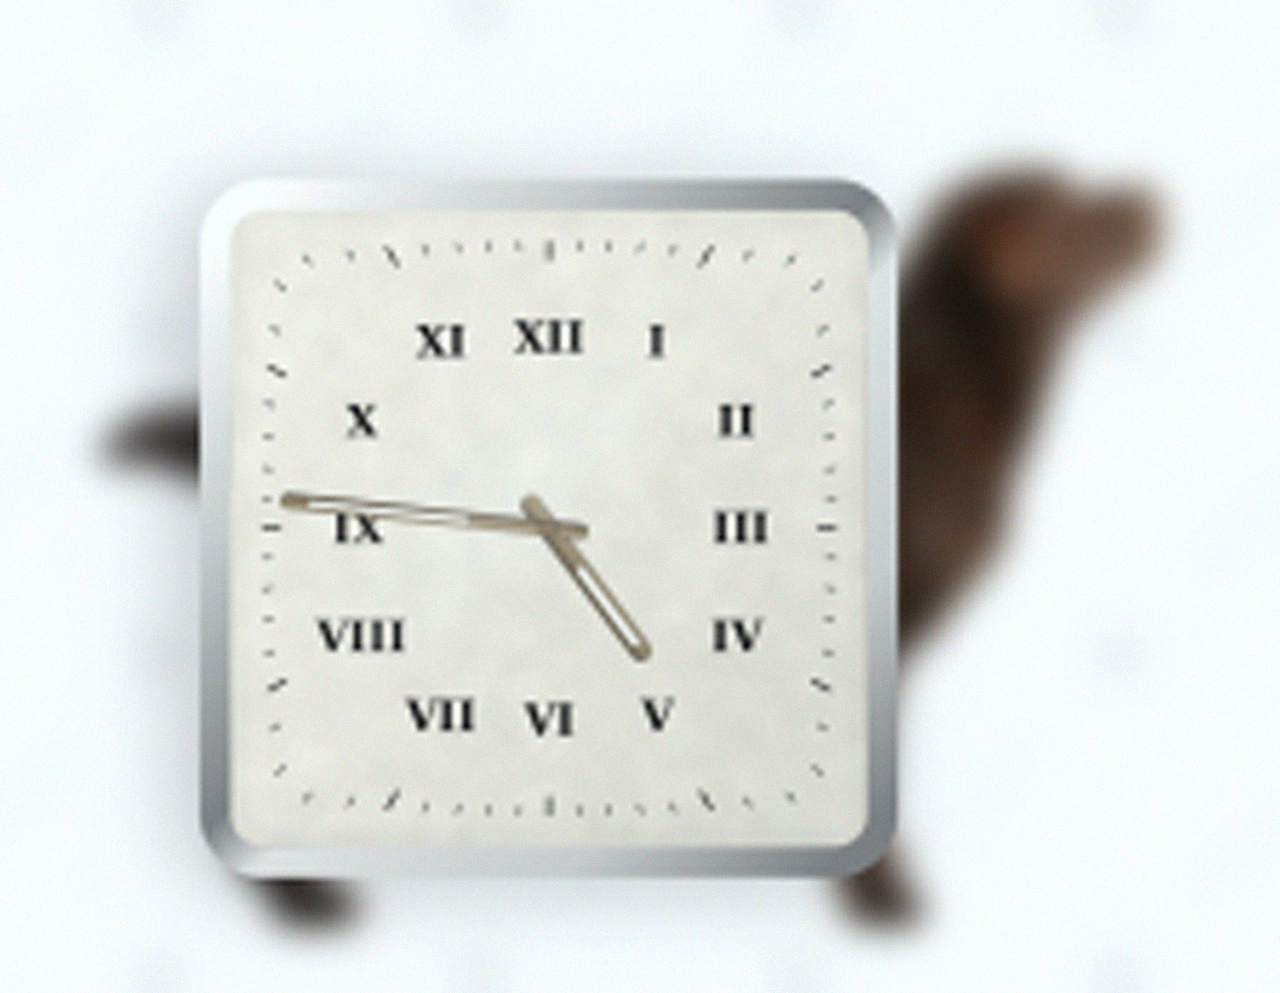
4:46
